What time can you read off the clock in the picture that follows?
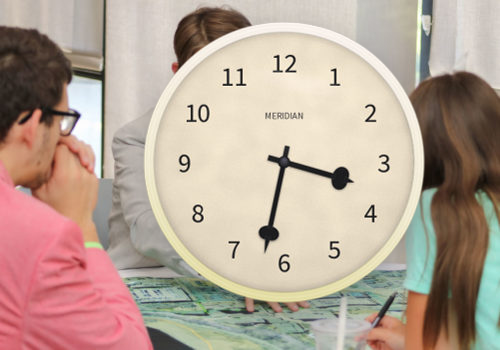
3:32
